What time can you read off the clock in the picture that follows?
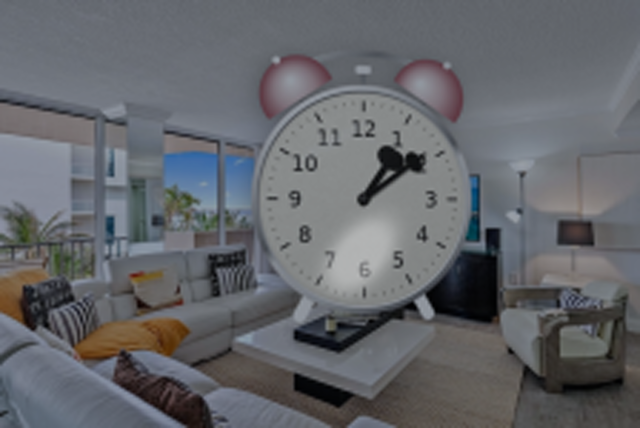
1:09
